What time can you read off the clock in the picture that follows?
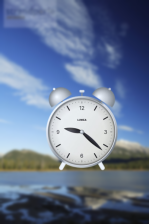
9:22
